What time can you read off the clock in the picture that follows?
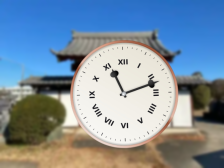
11:12
